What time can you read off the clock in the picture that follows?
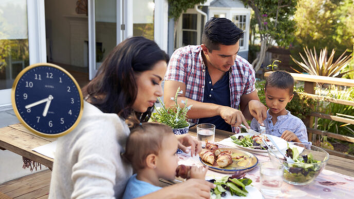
6:41
